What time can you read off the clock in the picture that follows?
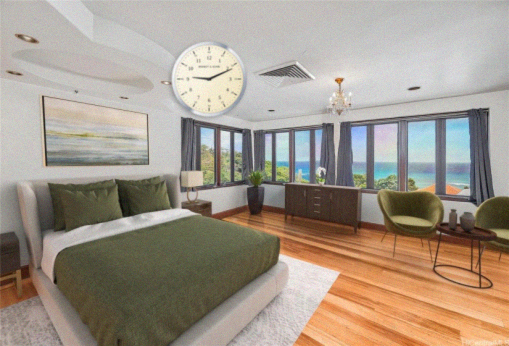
9:11
